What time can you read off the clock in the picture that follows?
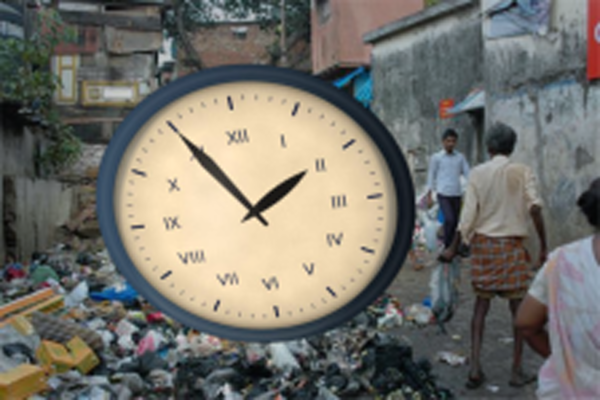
1:55
